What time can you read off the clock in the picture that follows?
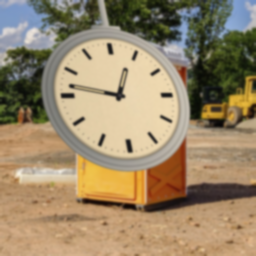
12:47
